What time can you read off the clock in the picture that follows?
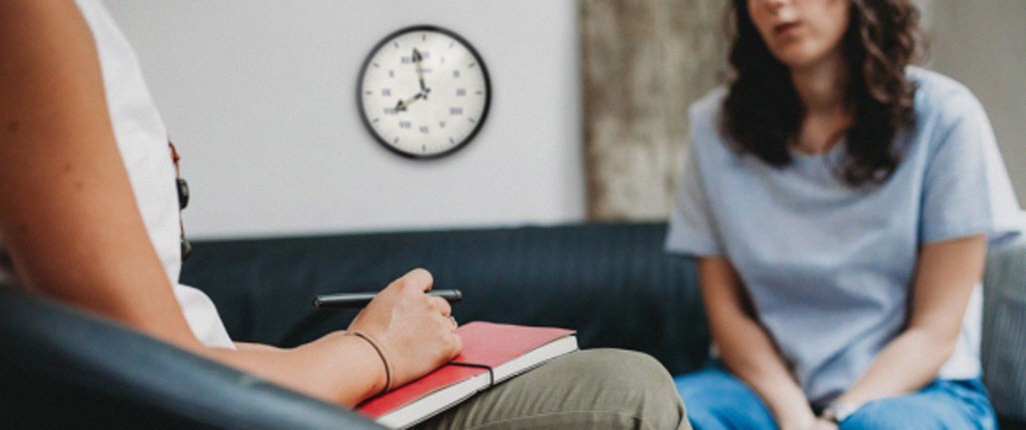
7:58
